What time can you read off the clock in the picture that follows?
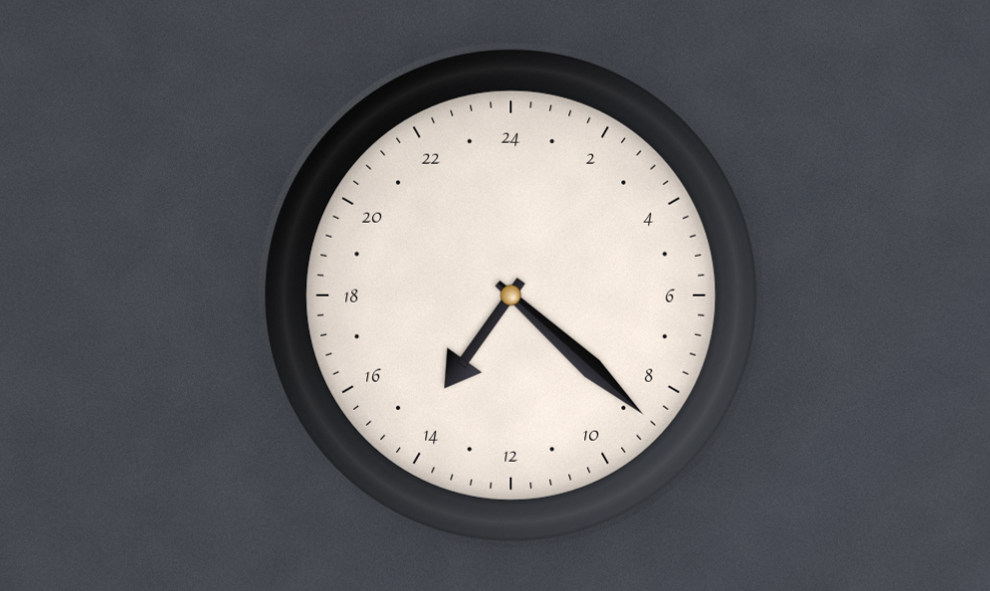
14:22
